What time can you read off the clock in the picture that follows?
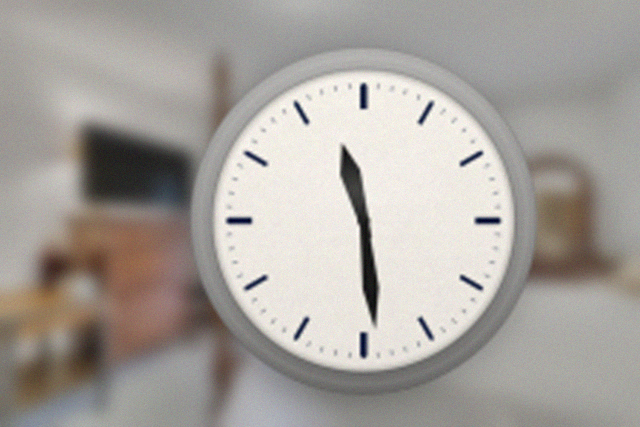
11:29
